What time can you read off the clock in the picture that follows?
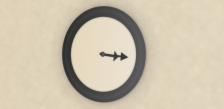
3:16
